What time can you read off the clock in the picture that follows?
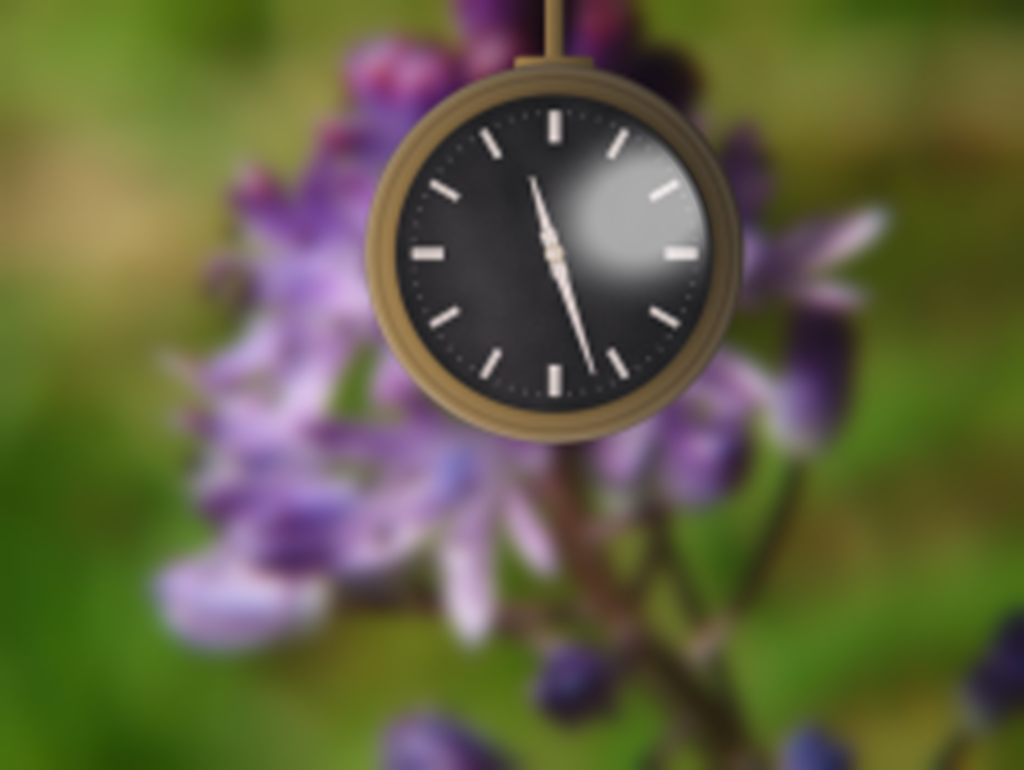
11:27
